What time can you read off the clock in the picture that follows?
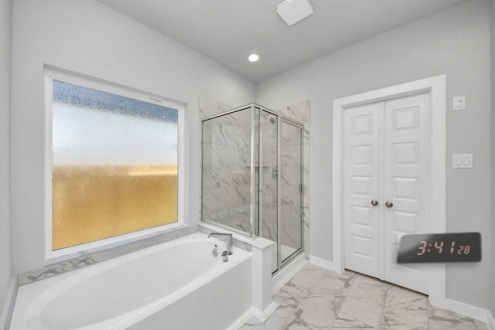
3:41:28
